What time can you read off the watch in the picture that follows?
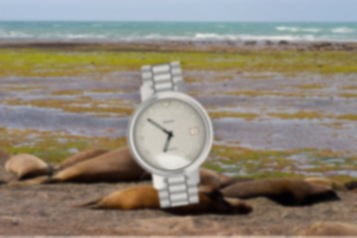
6:52
